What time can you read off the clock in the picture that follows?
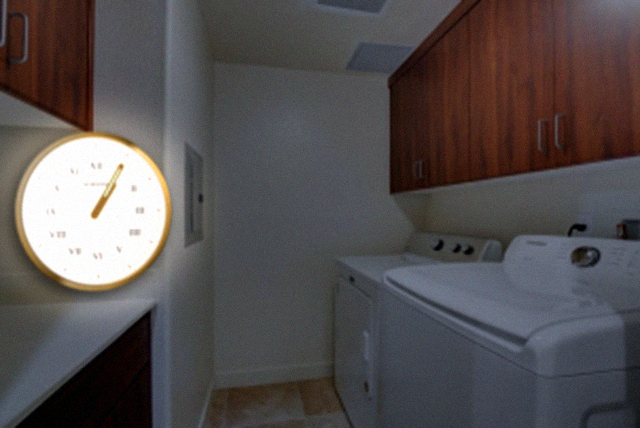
1:05
